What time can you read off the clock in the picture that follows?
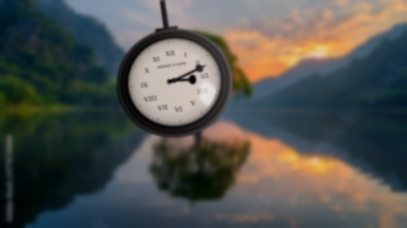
3:12
